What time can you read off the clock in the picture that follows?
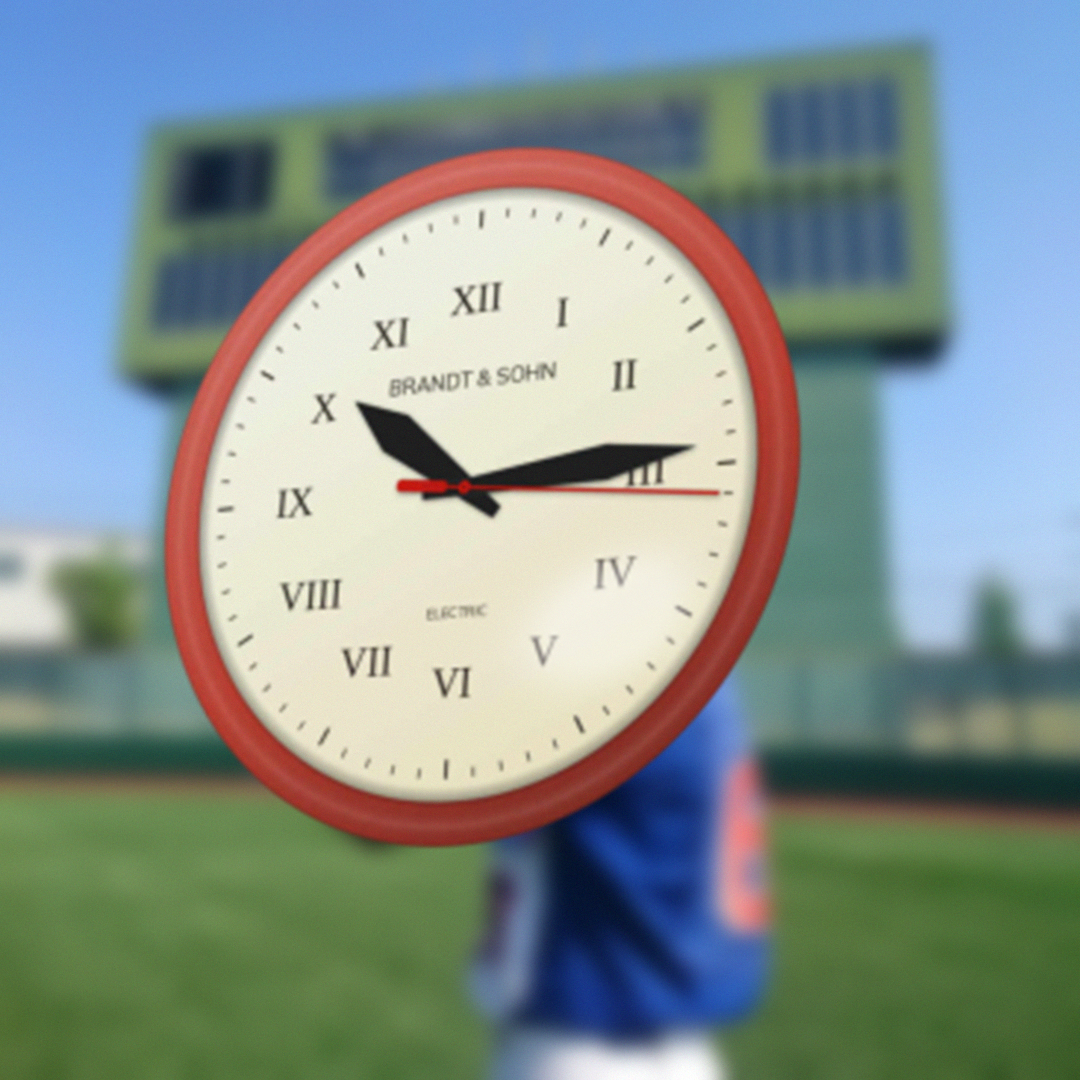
10:14:16
